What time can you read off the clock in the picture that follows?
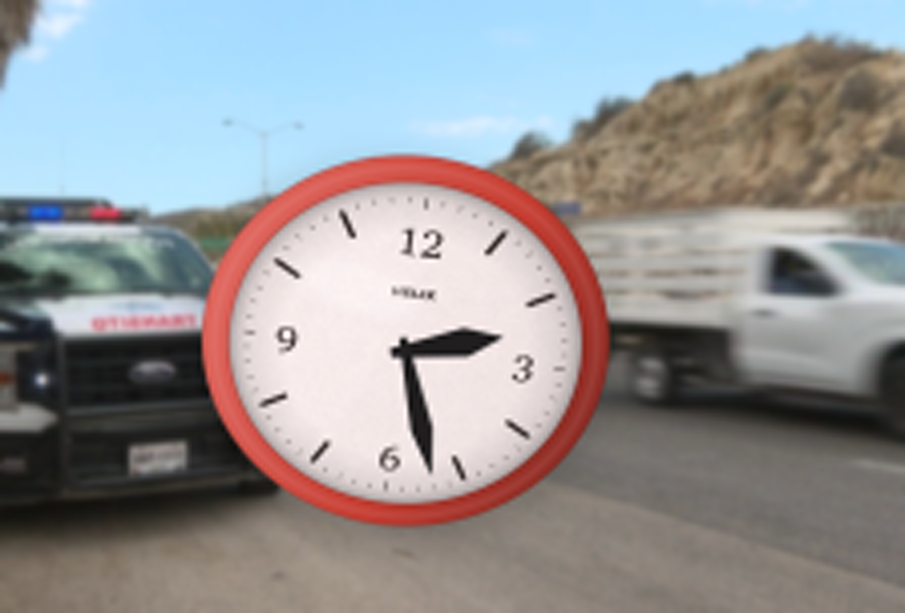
2:27
